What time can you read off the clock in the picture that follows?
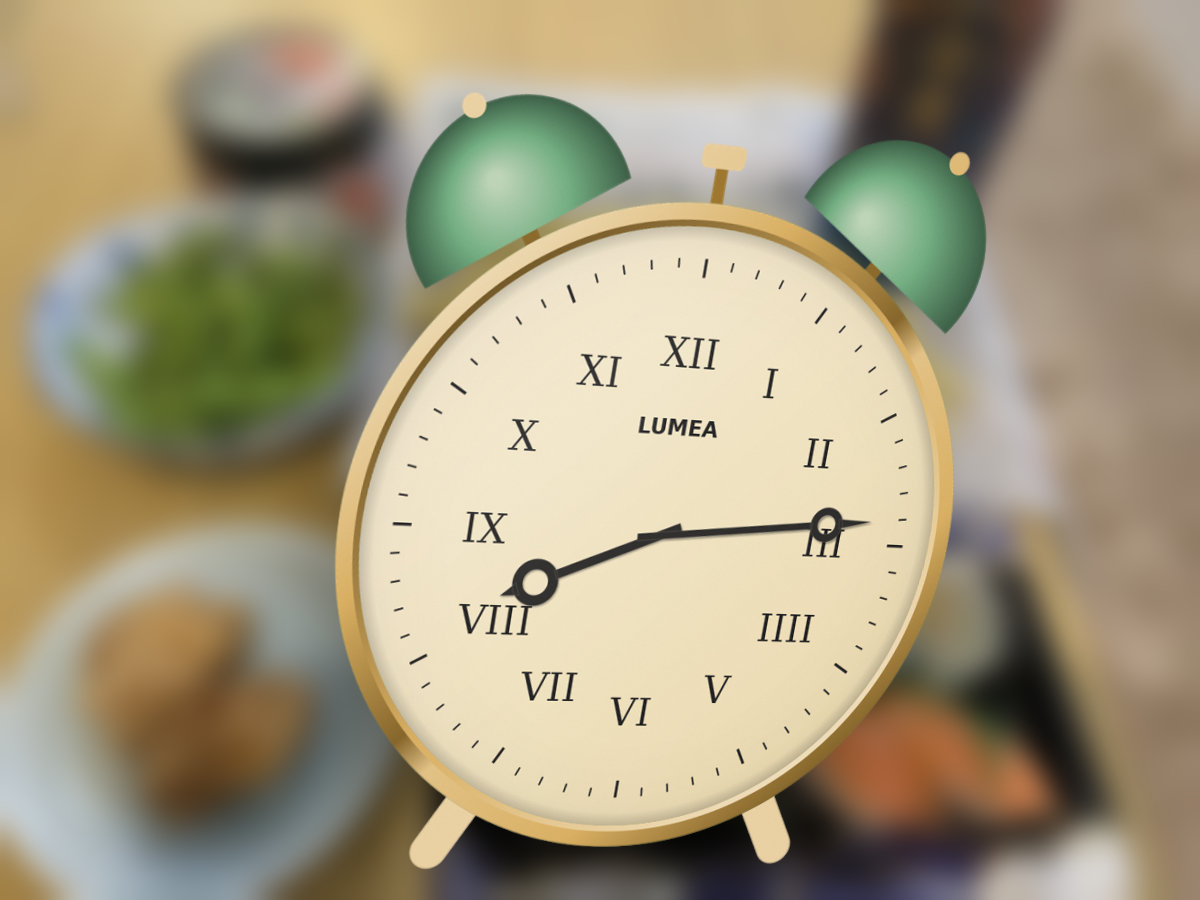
8:14
